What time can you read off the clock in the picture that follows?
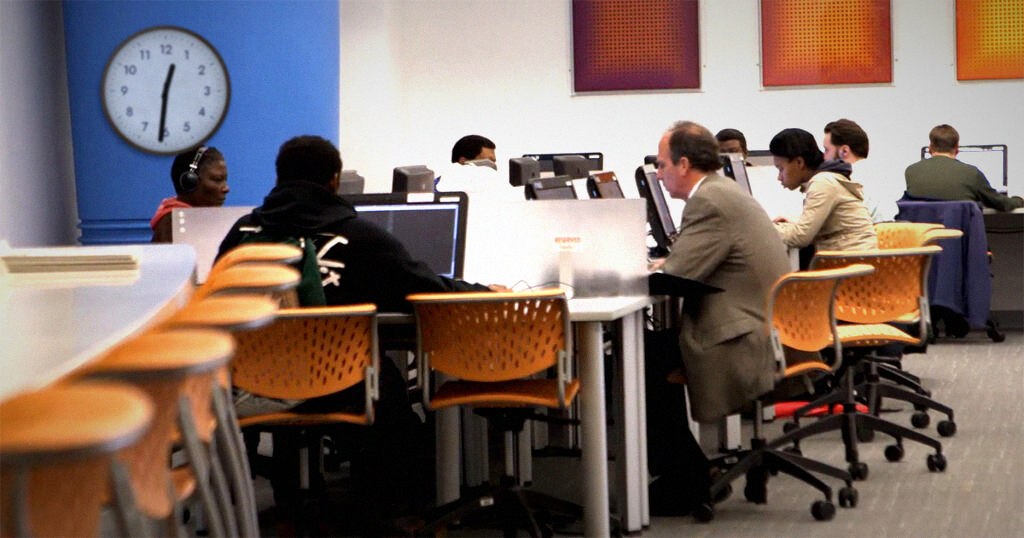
12:31
